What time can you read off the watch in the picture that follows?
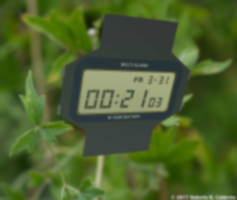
0:21
